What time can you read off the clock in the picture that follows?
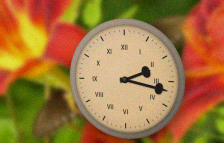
2:17
